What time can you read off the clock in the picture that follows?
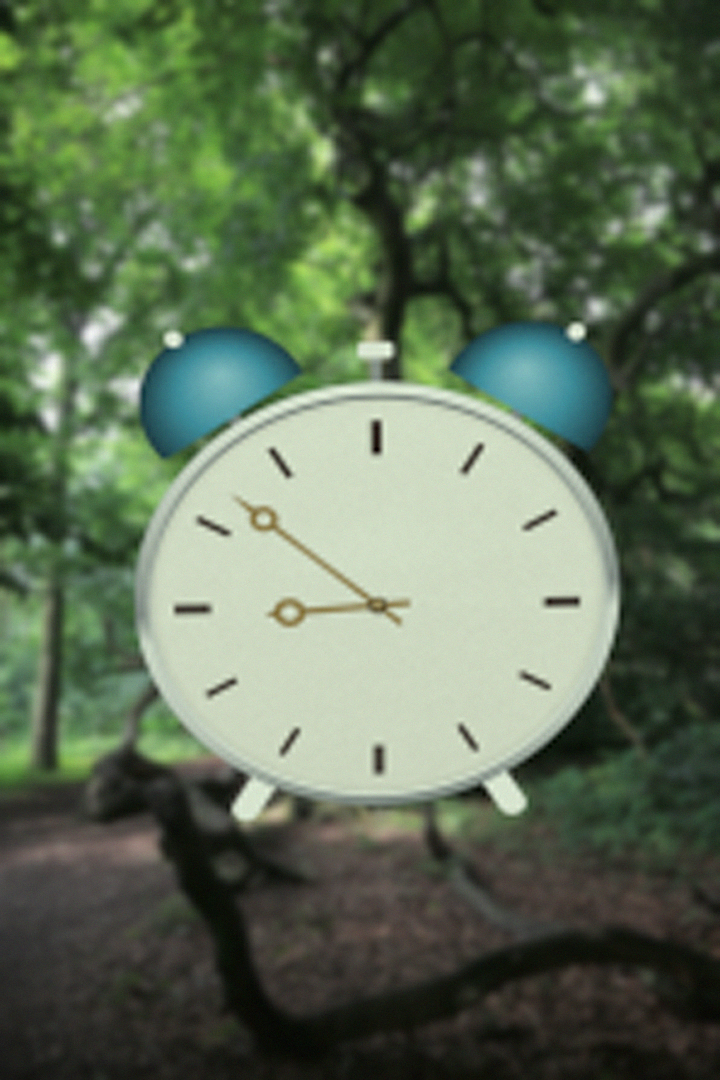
8:52
